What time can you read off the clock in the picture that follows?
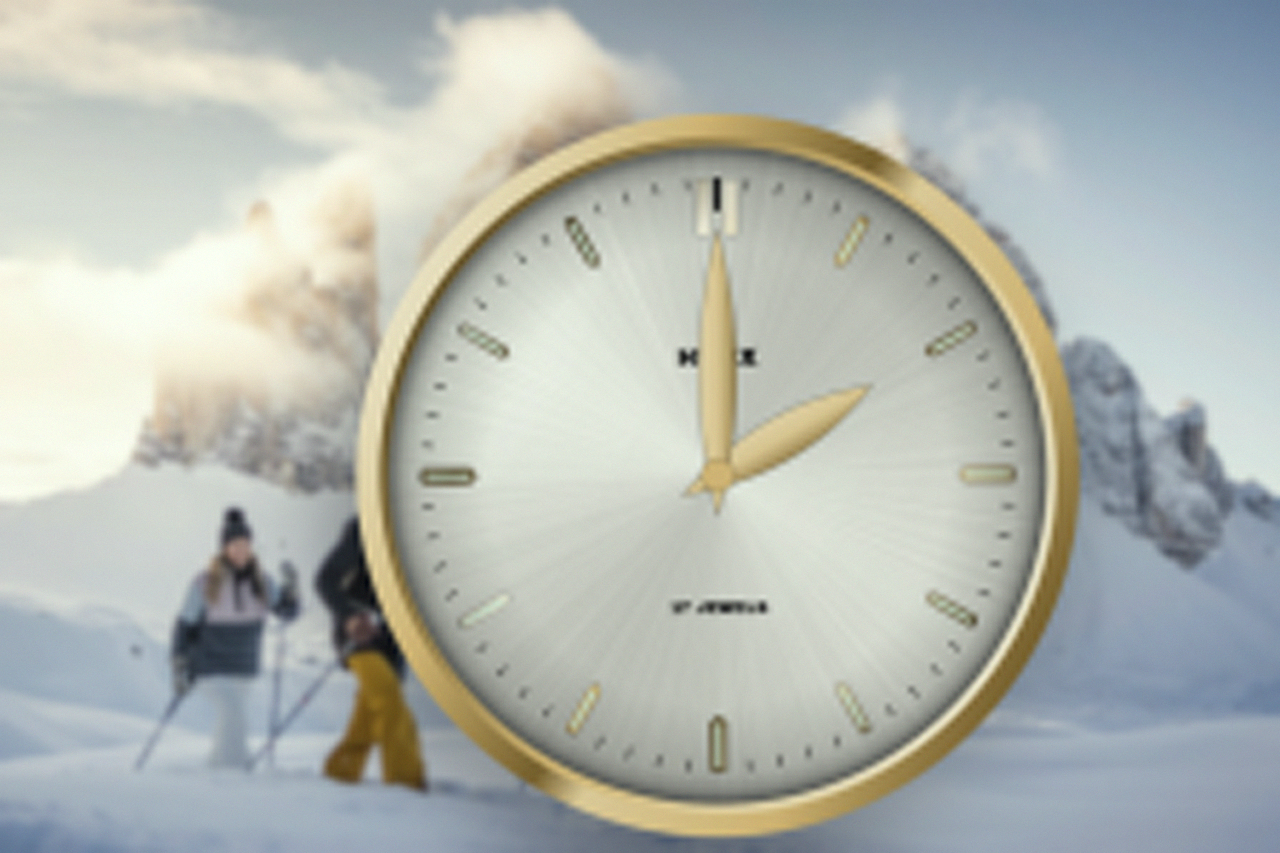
2:00
